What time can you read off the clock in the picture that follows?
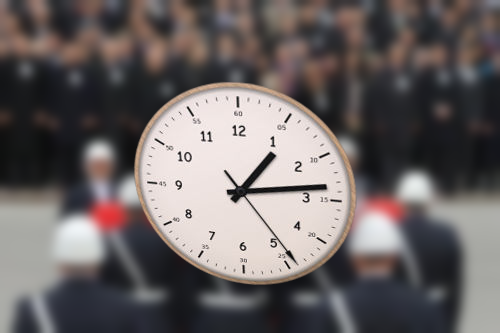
1:13:24
